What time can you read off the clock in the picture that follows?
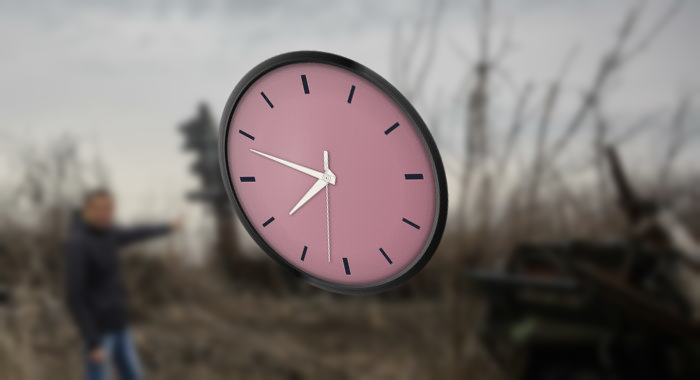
7:48:32
